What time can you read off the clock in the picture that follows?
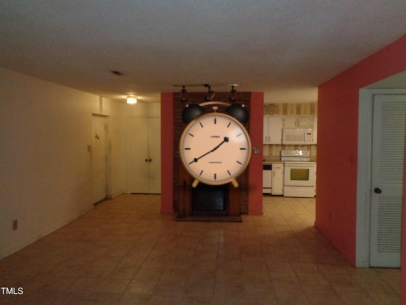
1:40
